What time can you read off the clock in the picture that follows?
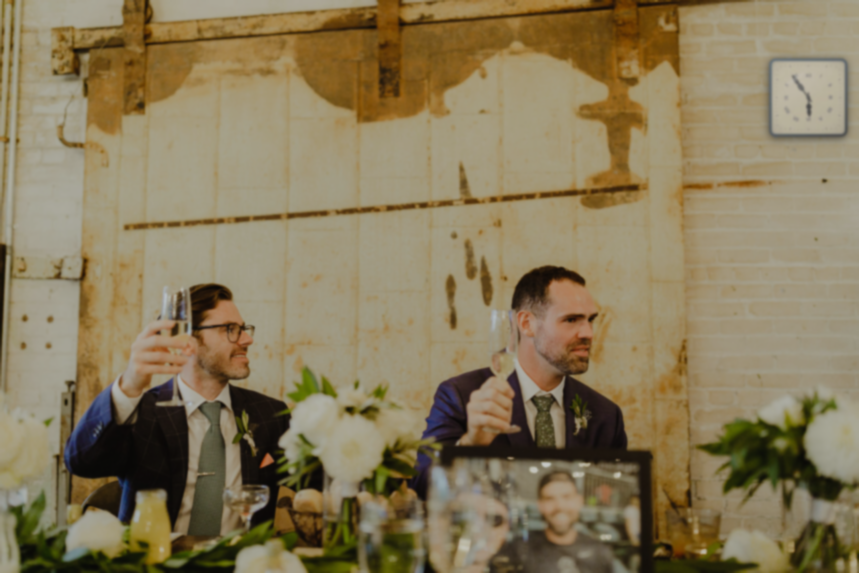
5:54
